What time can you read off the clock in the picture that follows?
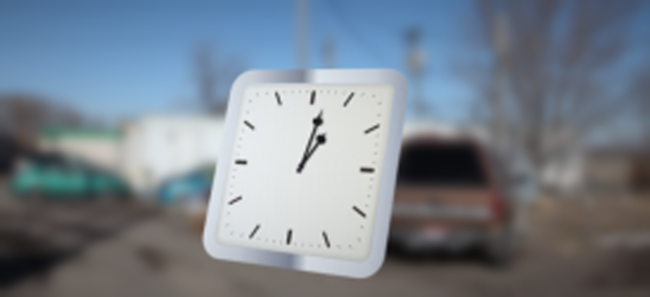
1:02
